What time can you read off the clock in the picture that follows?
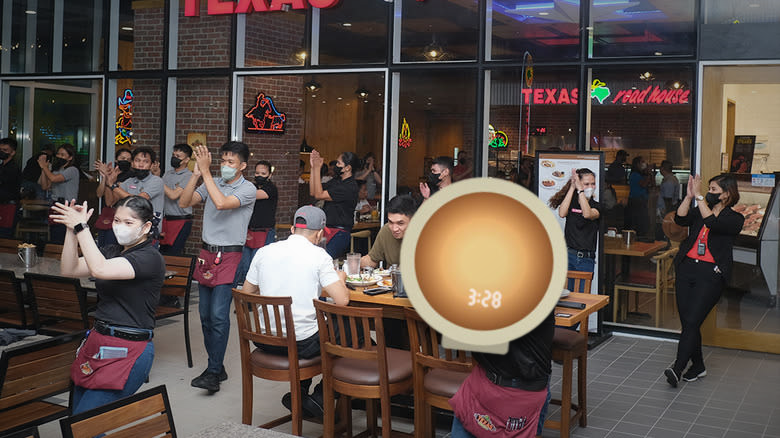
3:28
